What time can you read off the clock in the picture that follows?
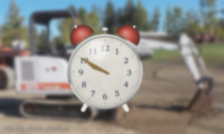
9:50
